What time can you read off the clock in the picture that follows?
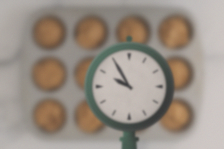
9:55
